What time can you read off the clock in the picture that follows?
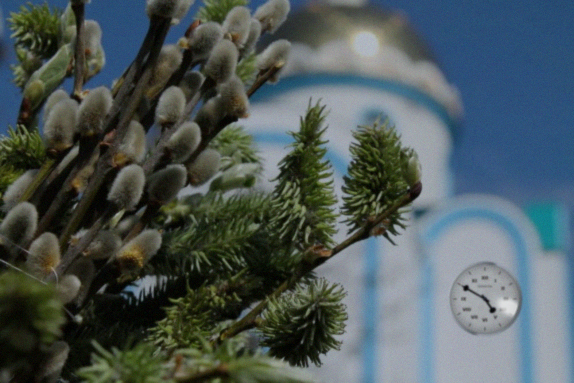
4:50
